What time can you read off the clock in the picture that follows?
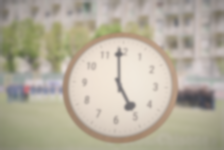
4:59
